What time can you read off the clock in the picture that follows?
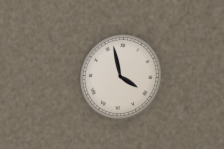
3:57
